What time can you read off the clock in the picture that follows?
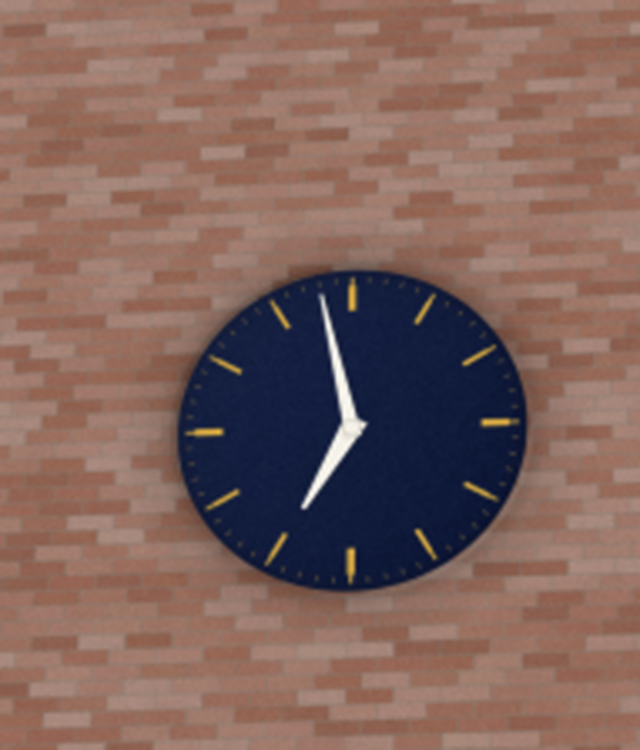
6:58
